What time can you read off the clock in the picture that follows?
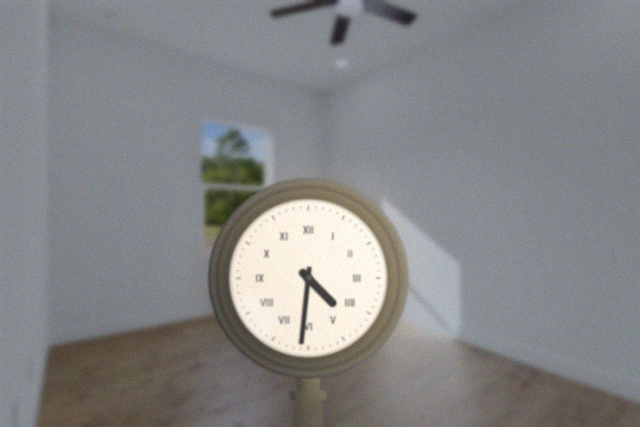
4:31
